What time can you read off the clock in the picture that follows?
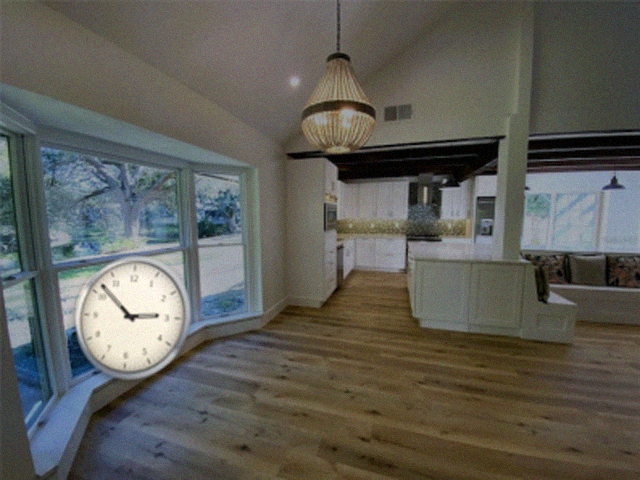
2:52
